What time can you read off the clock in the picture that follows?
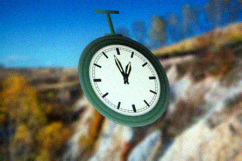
12:58
